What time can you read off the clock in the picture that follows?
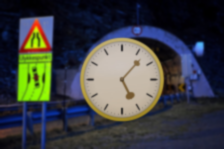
5:07
